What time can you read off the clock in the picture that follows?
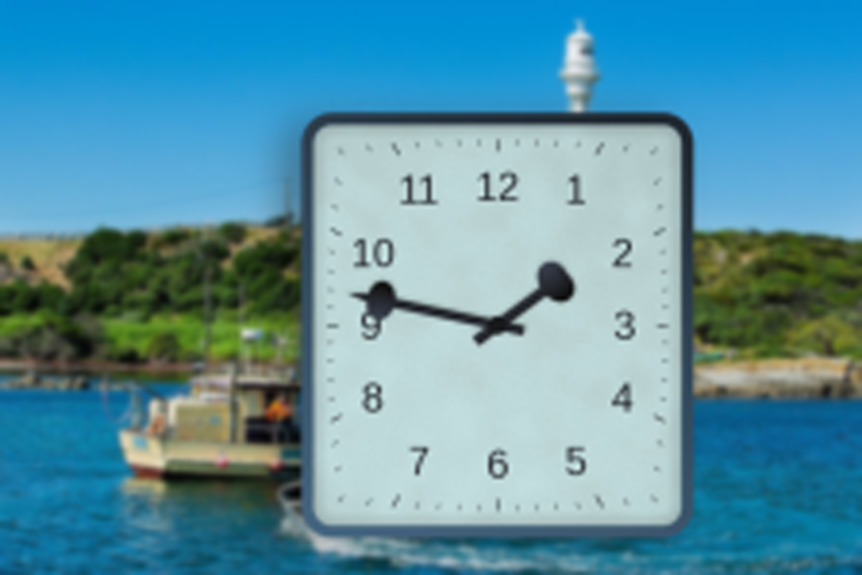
1:47
